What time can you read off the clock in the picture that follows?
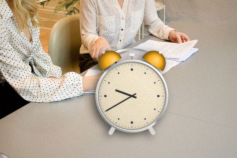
9:40
